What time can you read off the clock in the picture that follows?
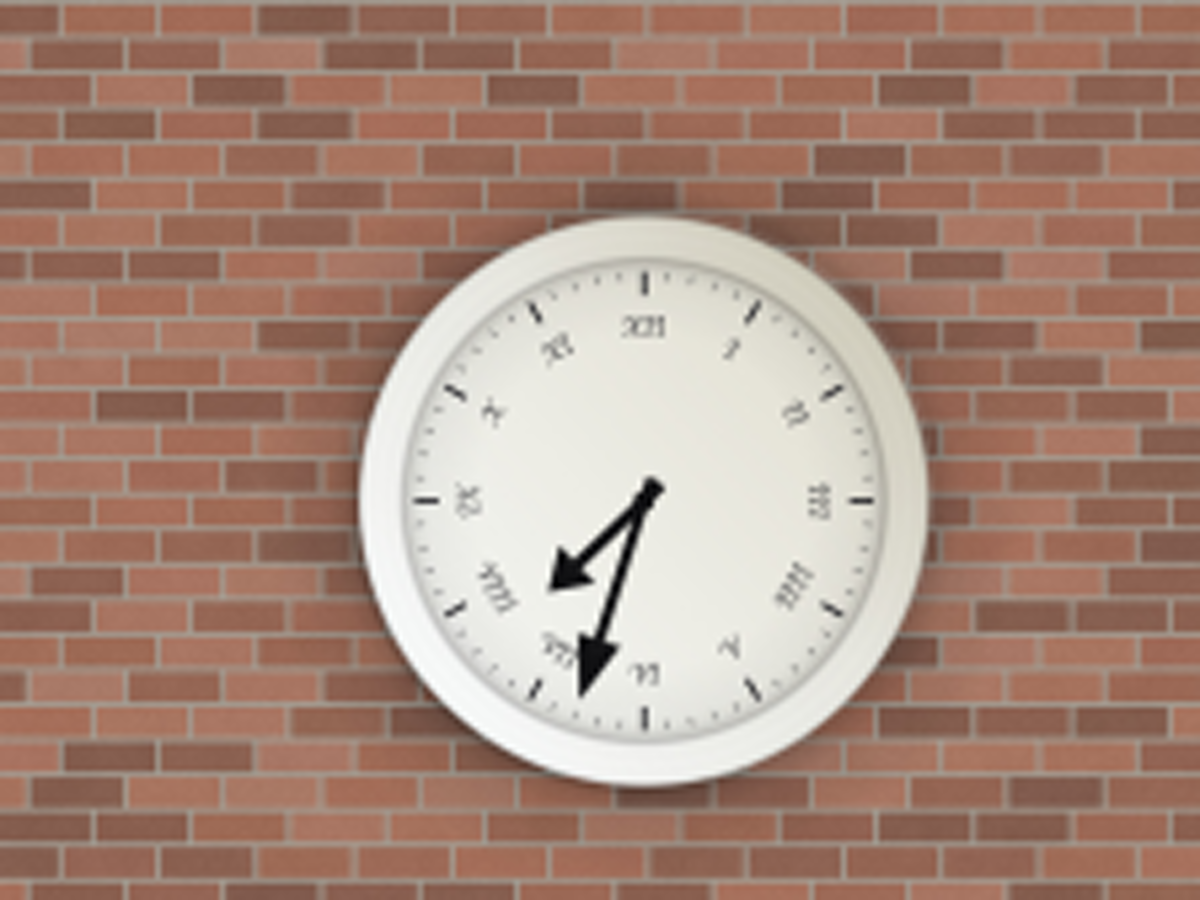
7:33
